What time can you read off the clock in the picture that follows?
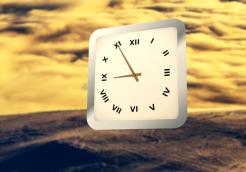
8:55
